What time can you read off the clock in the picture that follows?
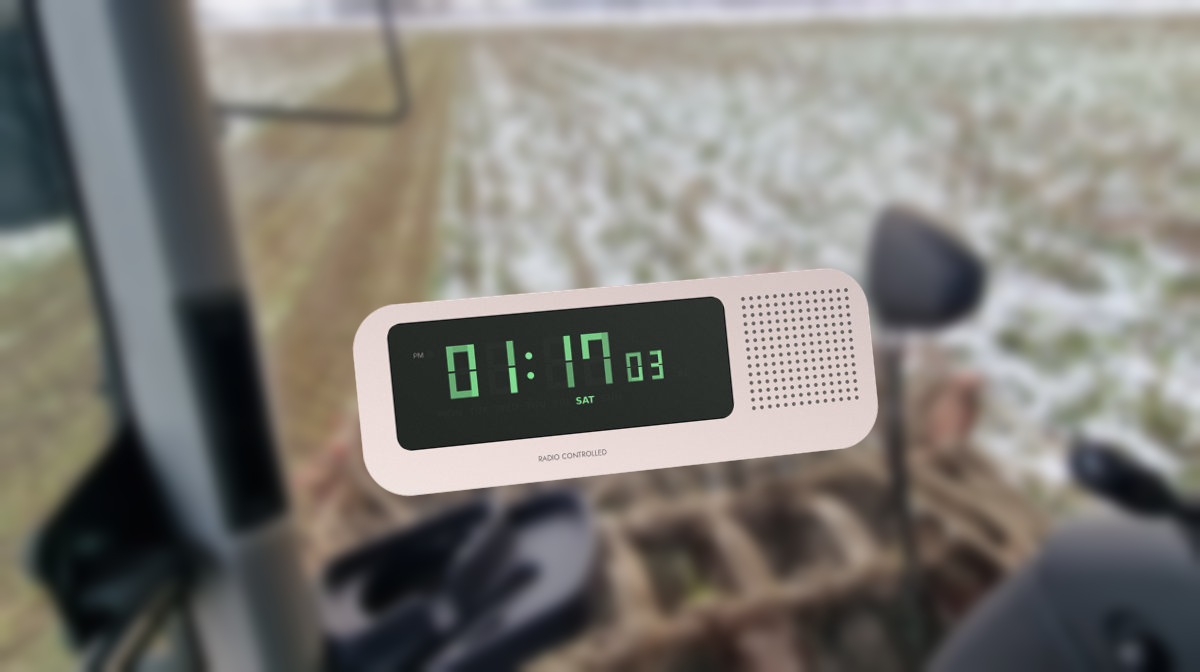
1:17:03
